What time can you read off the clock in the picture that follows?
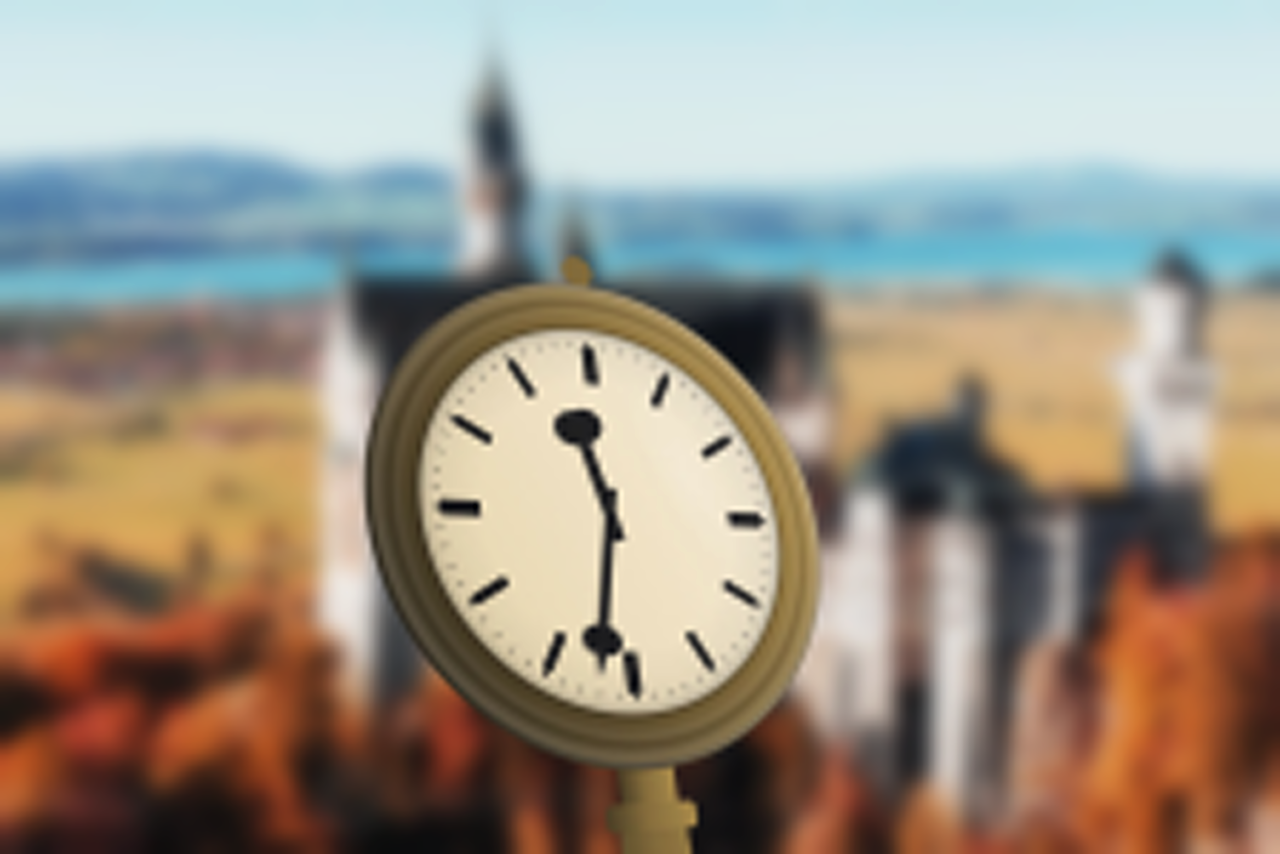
11:32
